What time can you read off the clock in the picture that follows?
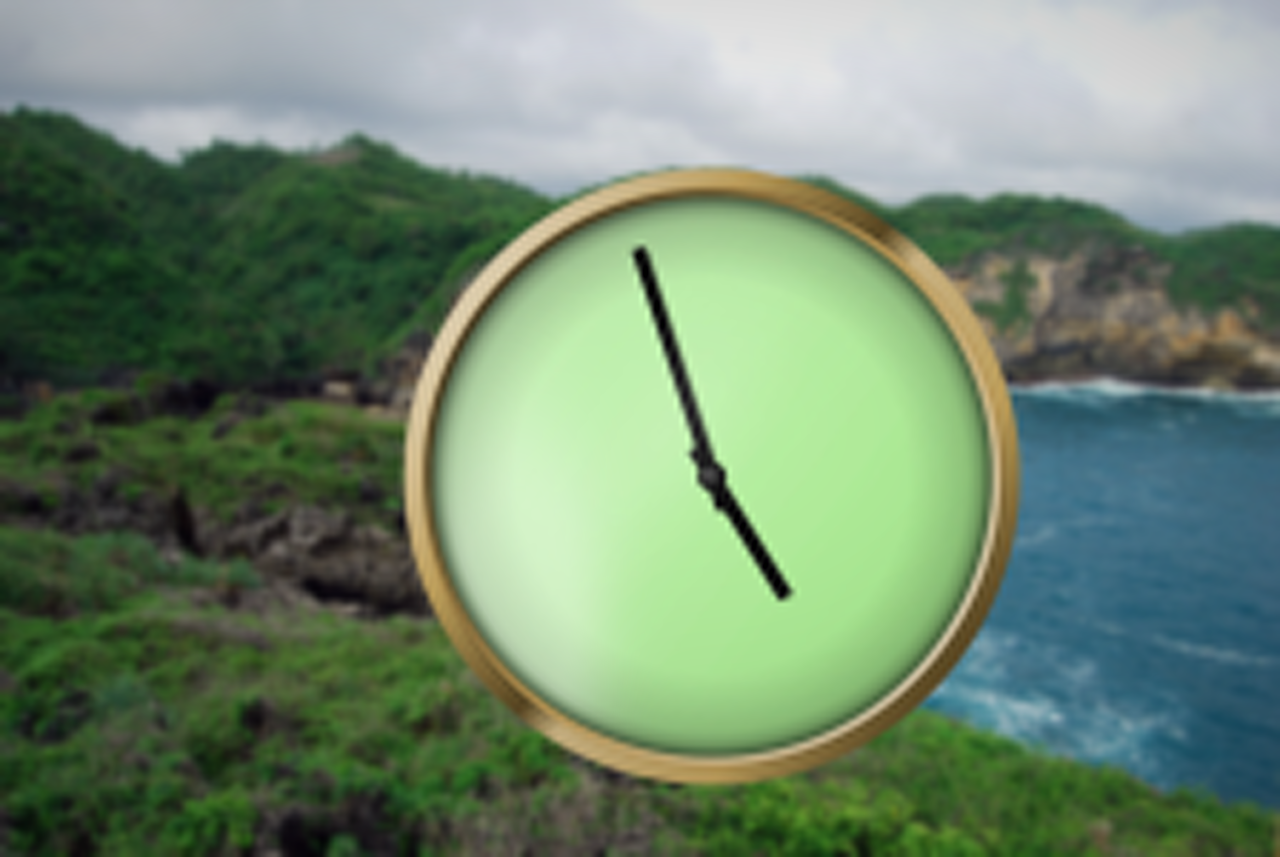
4:57
